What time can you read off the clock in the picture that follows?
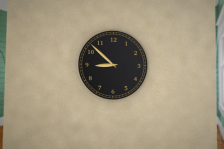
8:52
